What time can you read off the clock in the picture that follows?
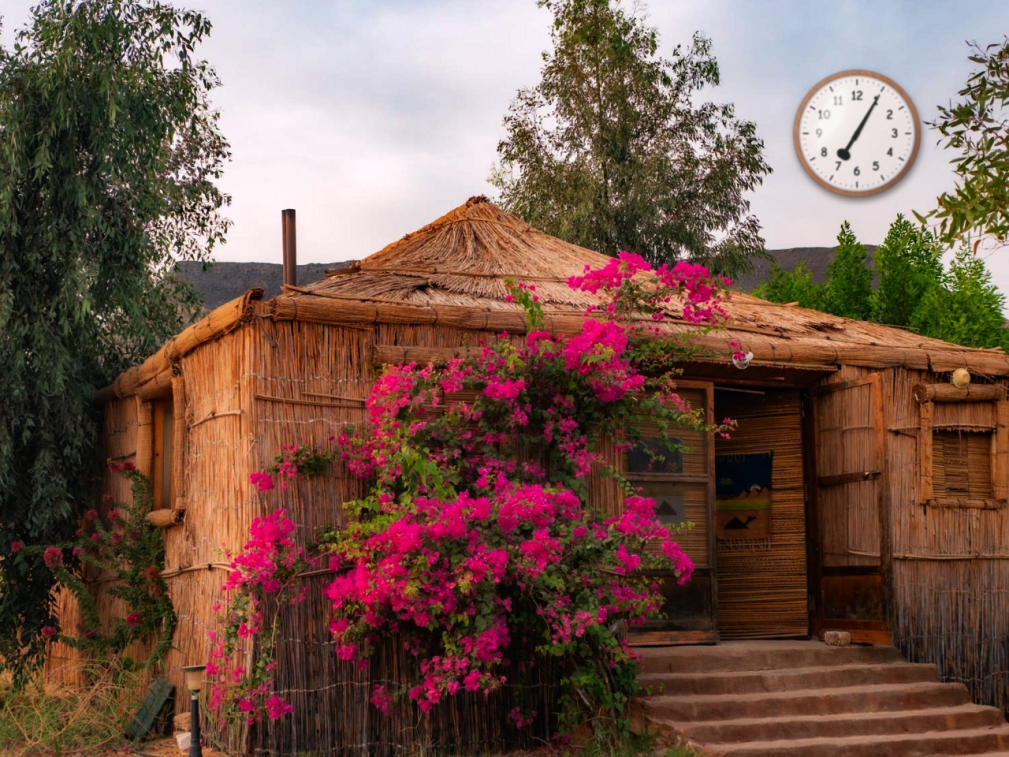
7:05
